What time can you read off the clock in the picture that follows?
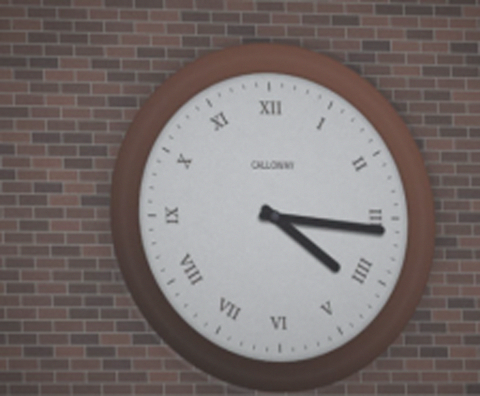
4:16
